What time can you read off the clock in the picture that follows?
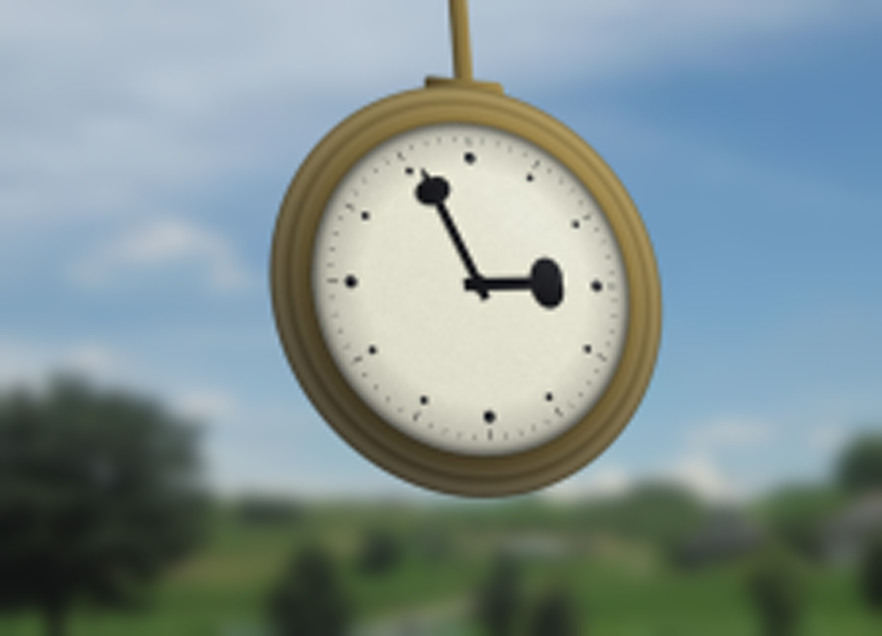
2:56
